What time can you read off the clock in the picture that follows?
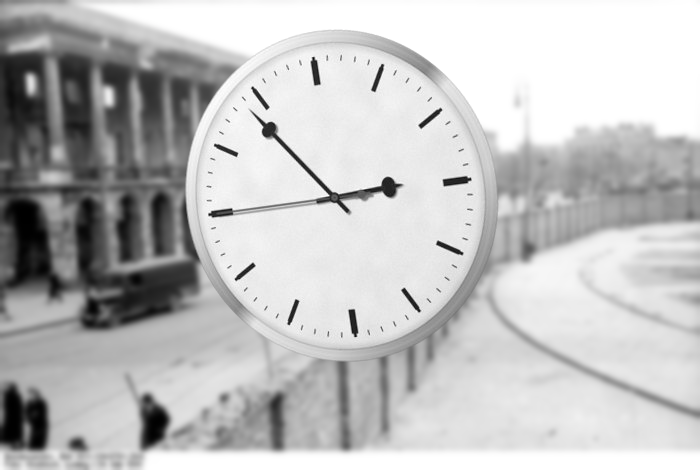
2:53:45
